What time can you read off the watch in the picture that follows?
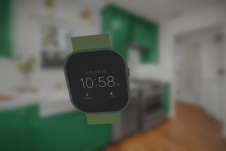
10:58
